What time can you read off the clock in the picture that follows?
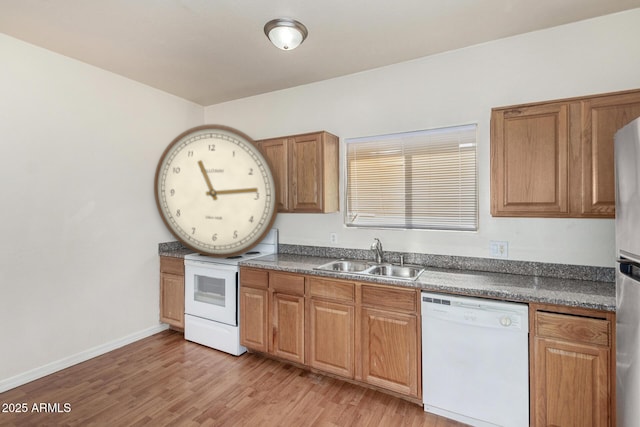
11:14
